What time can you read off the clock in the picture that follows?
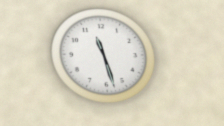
11:28
